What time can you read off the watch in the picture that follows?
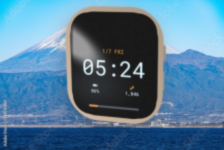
5:24
